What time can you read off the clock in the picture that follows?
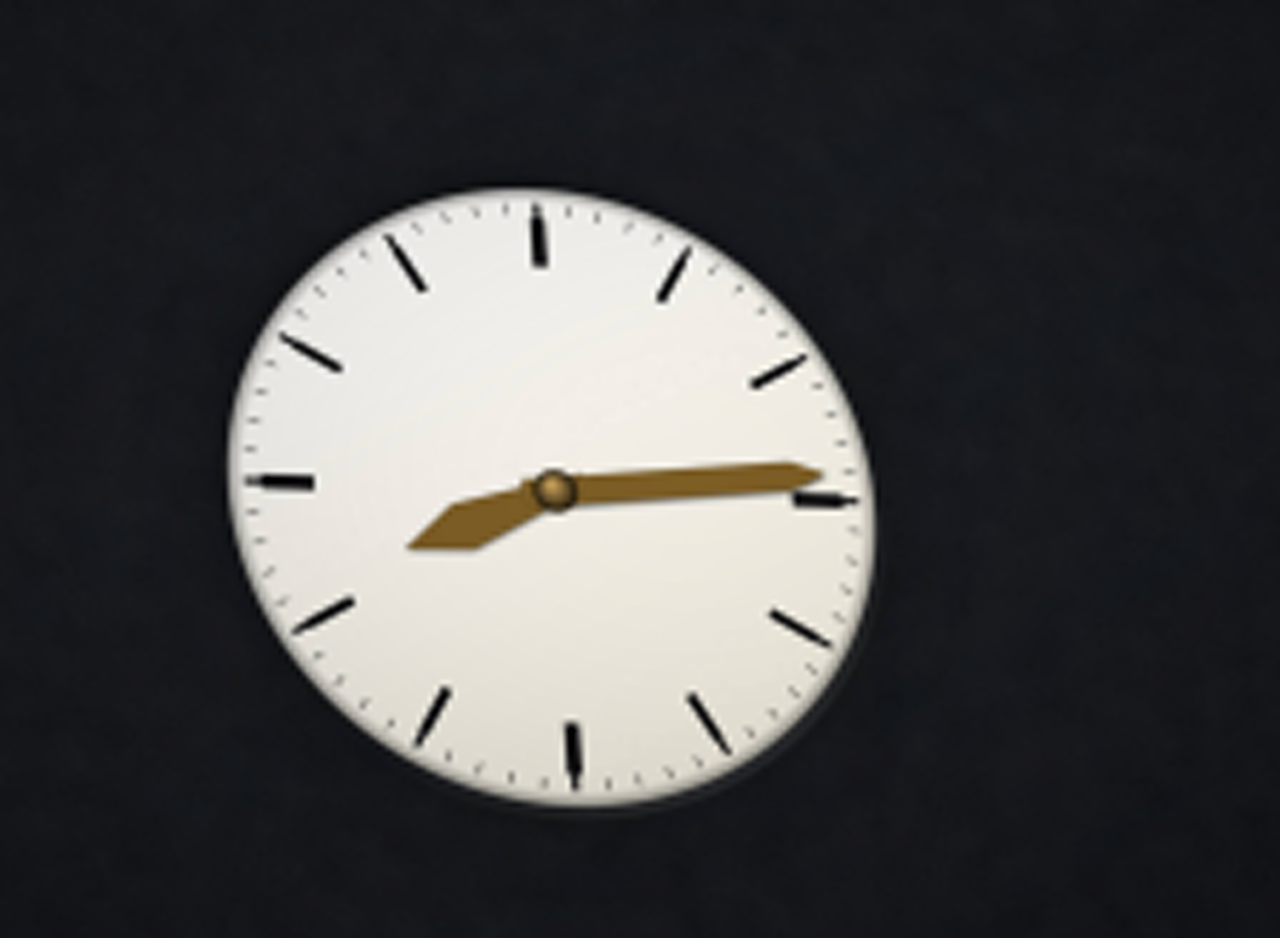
8:14
